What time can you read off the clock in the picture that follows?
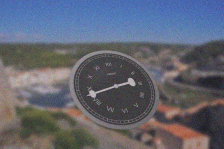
2:43
